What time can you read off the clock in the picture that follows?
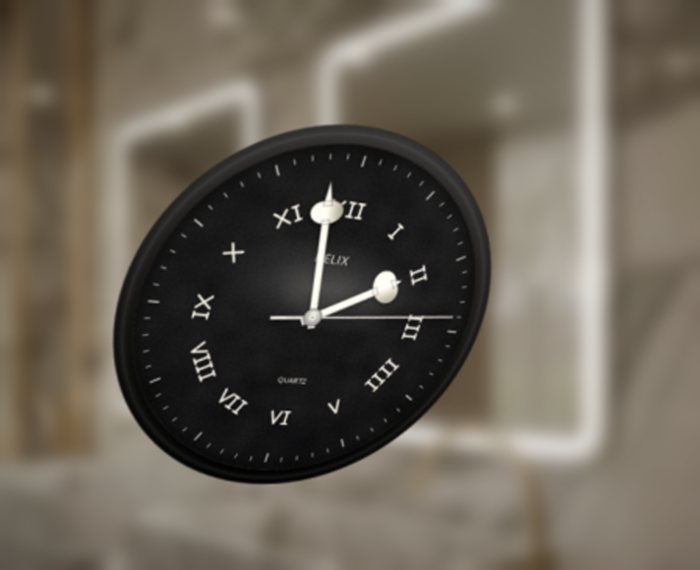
1:58:14
